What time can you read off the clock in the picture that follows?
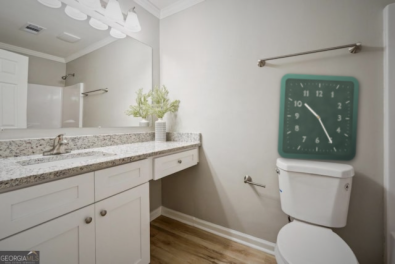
10:25
